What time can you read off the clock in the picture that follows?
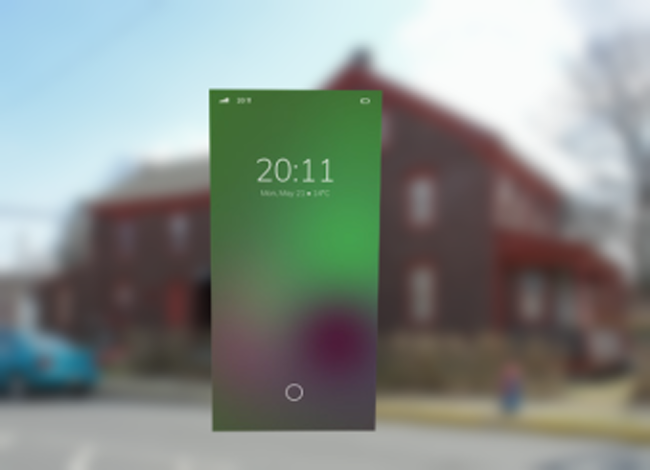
20:11
